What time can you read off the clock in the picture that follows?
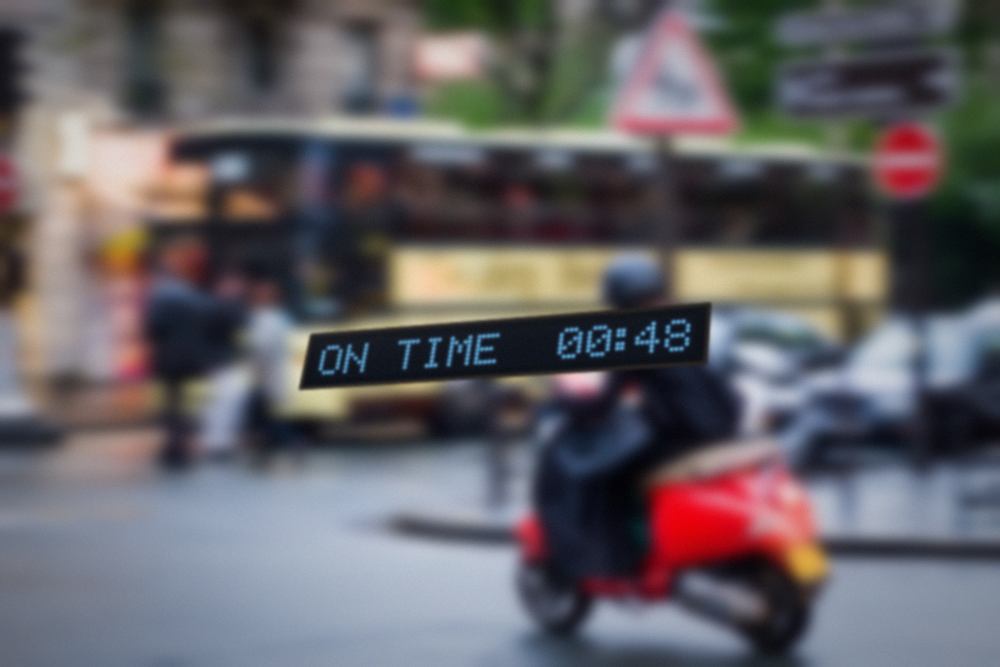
0:48
